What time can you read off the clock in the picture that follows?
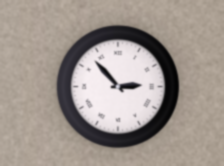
2:53
